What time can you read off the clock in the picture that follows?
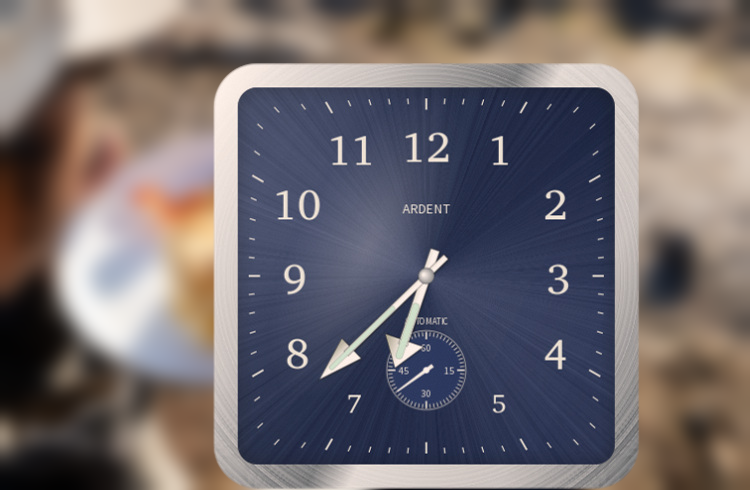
6:37:39
